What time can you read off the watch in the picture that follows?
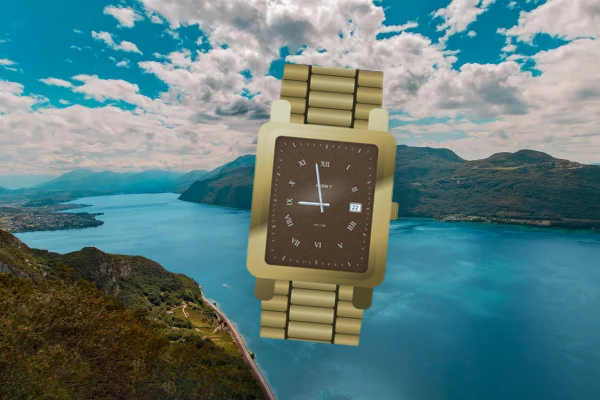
8:58
